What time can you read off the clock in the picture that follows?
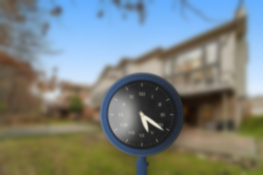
5:21
